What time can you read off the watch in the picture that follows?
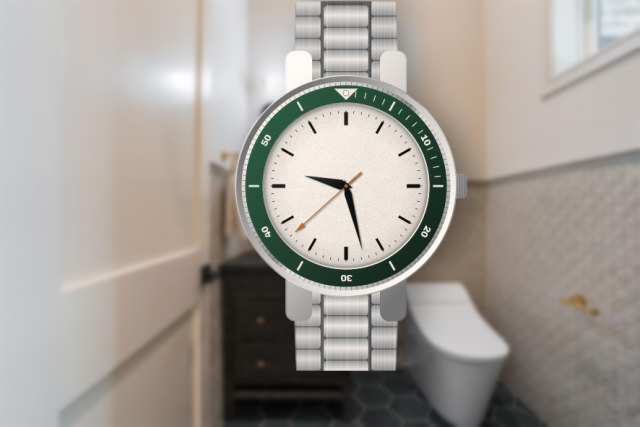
9:27:38
